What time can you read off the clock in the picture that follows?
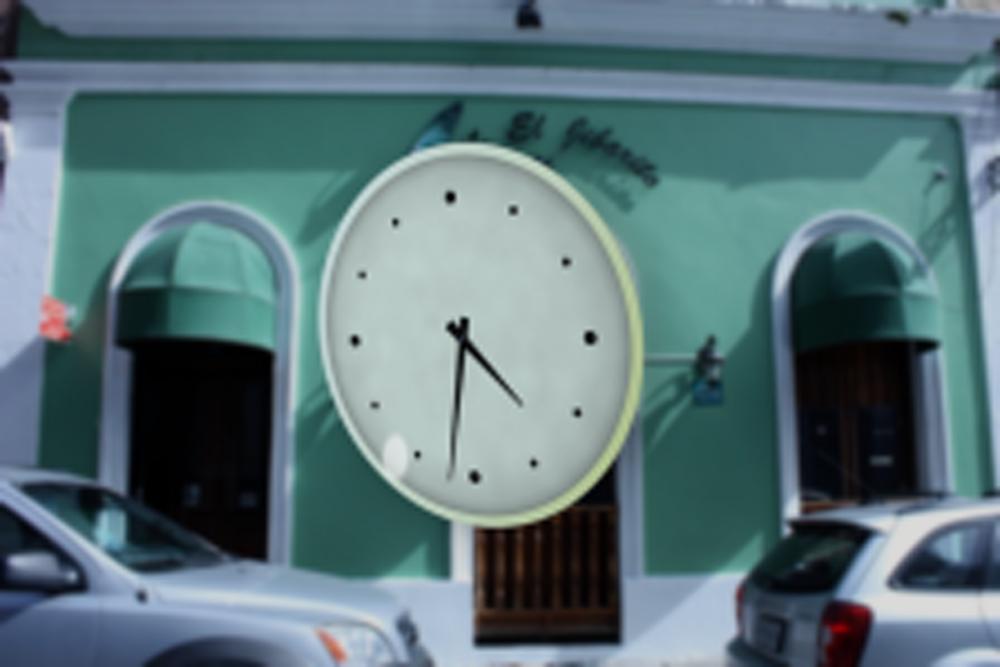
4:32
